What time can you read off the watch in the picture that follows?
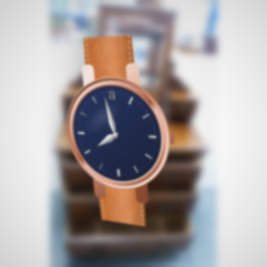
7:58
